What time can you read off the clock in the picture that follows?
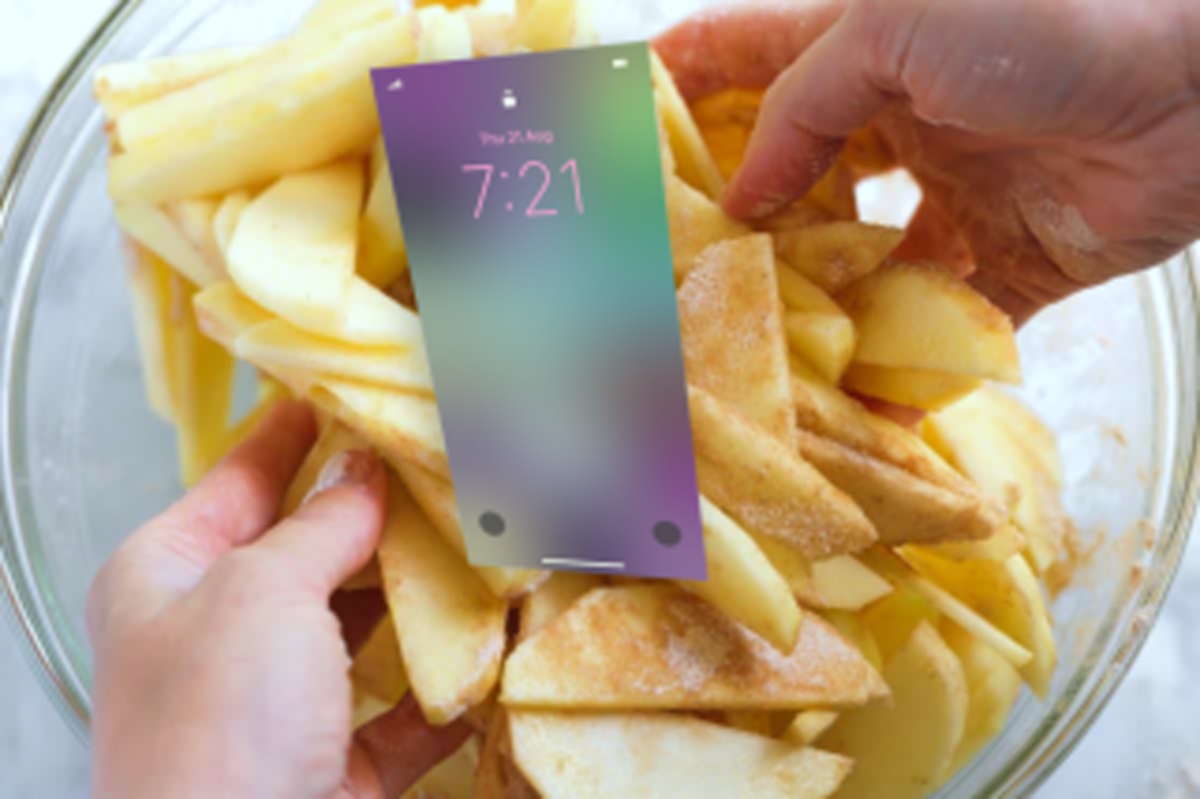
7:21
